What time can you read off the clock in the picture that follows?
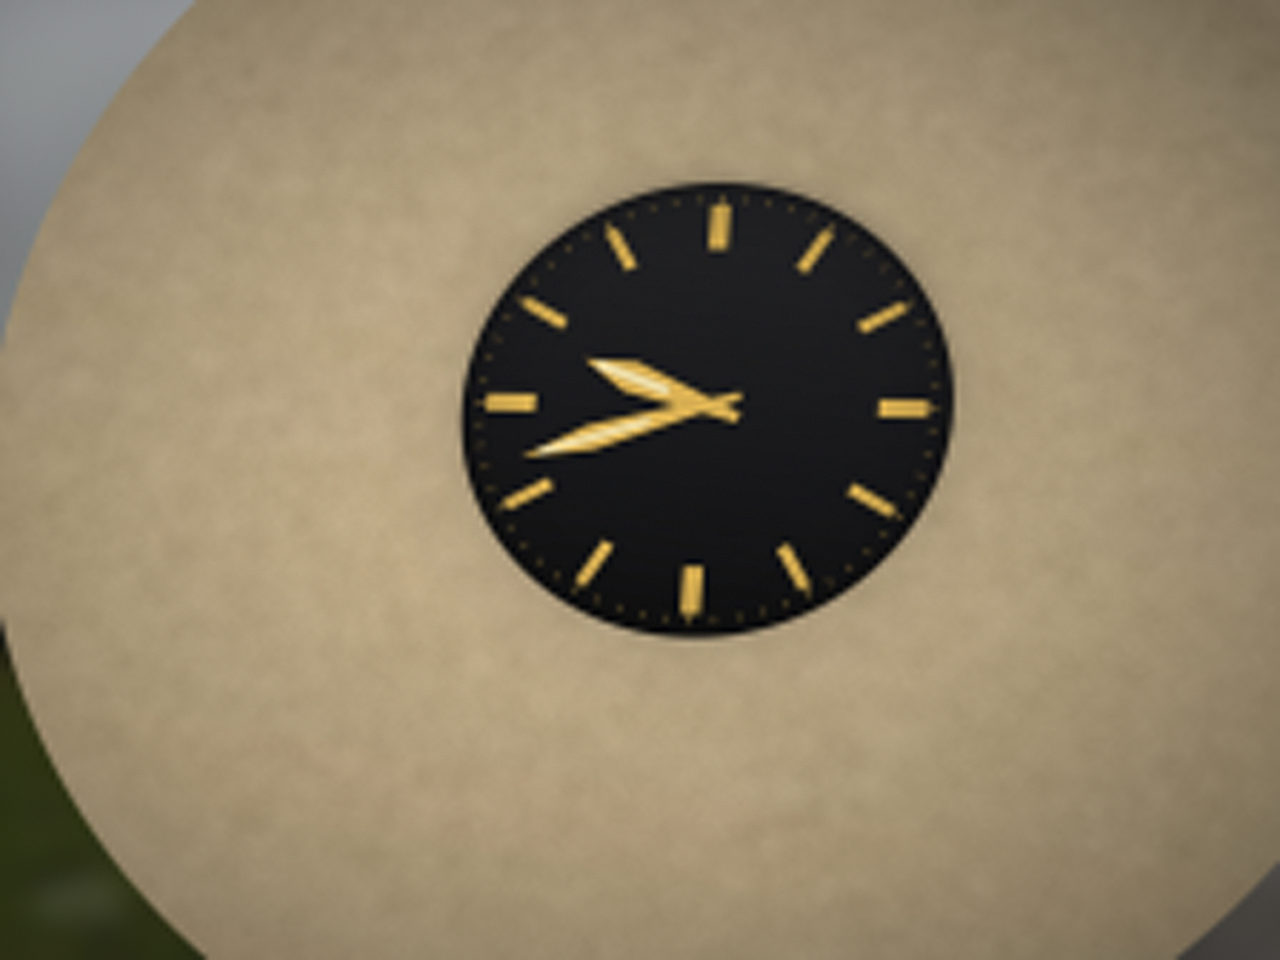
9:42
